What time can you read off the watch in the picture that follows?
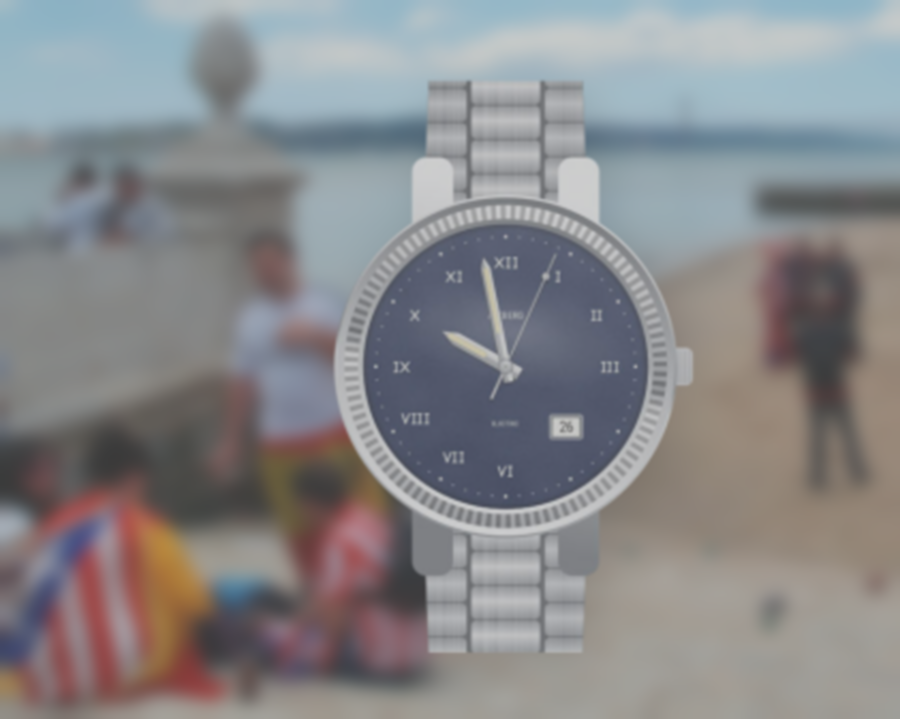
9:58:04
